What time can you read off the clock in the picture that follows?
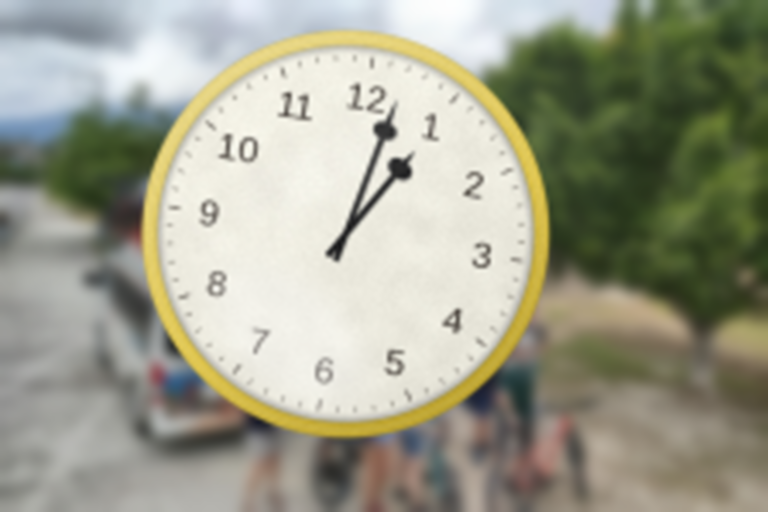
1:02
